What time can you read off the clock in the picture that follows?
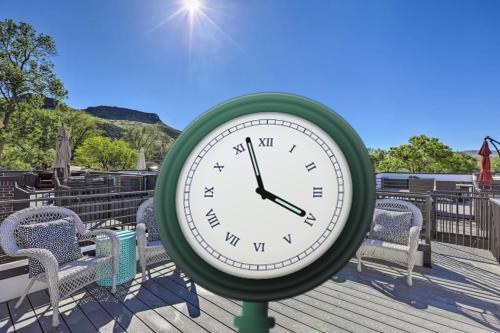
3:57
